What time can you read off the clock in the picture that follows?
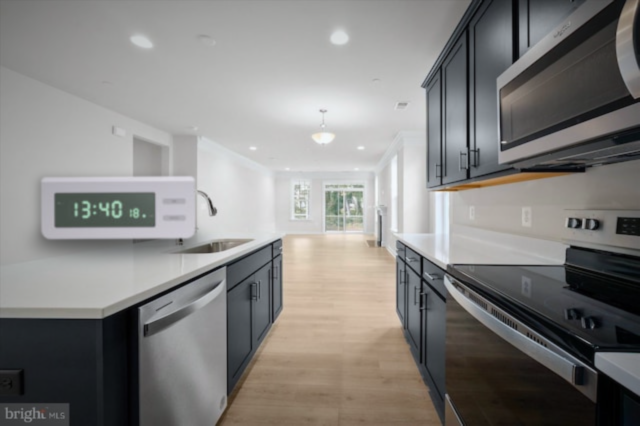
13:40
